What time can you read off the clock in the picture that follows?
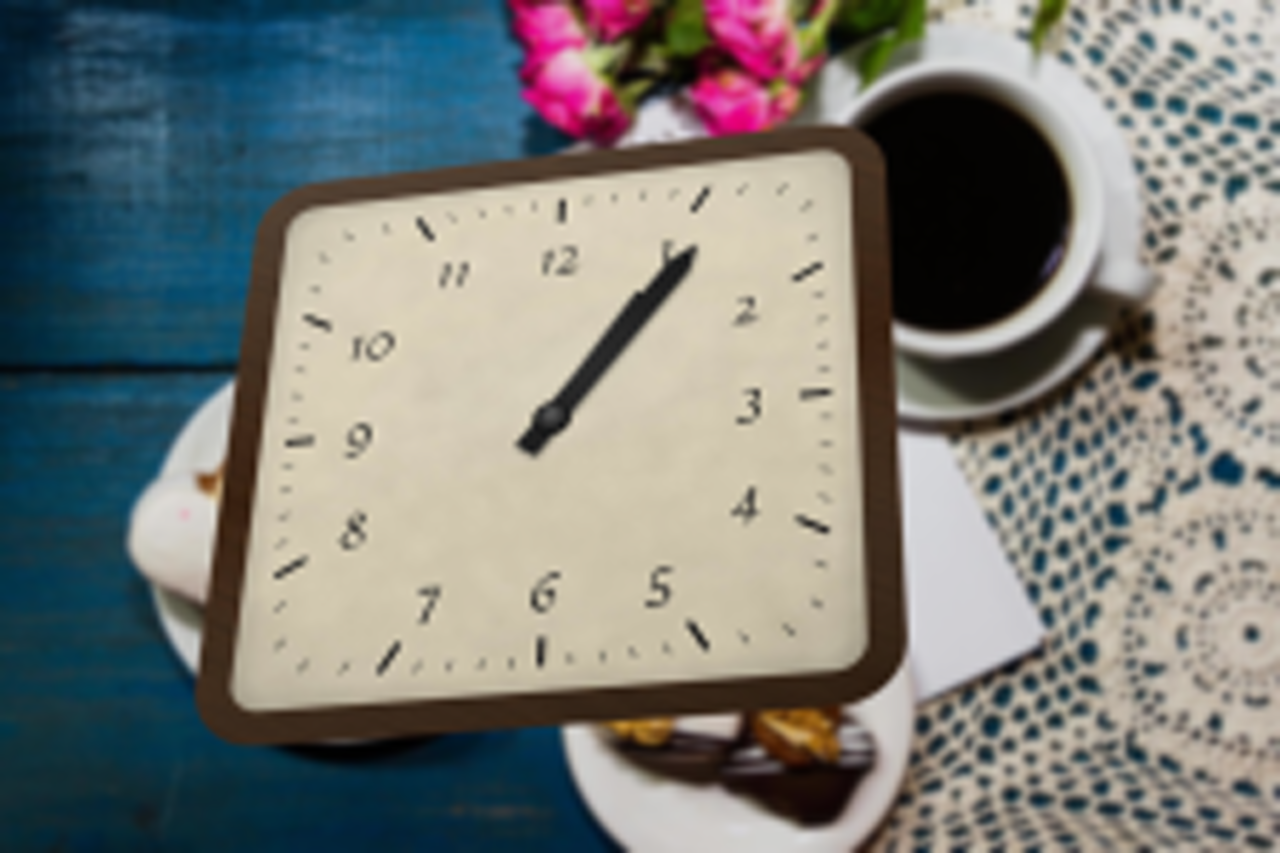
1:06
